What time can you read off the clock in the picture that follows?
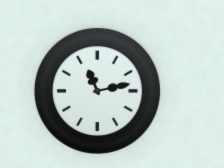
11:13
